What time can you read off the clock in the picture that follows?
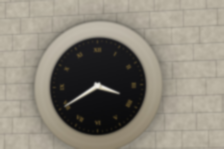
3:40
